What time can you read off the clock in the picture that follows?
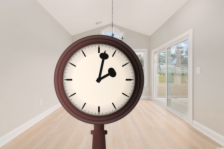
2:02
